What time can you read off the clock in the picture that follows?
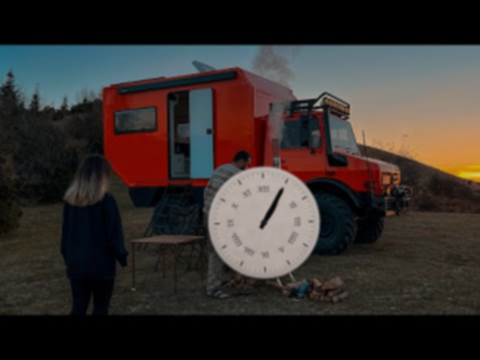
1:05
